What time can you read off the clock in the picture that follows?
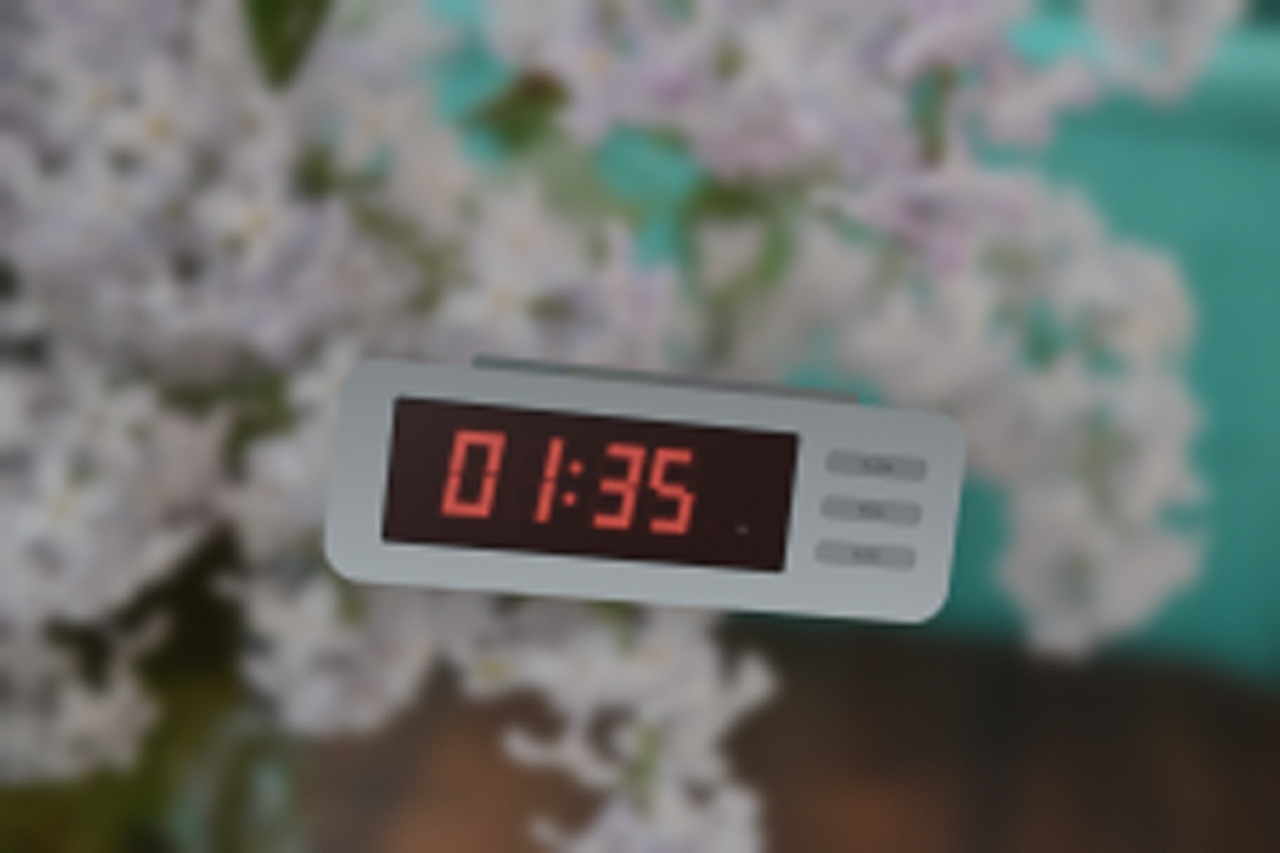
1:35
